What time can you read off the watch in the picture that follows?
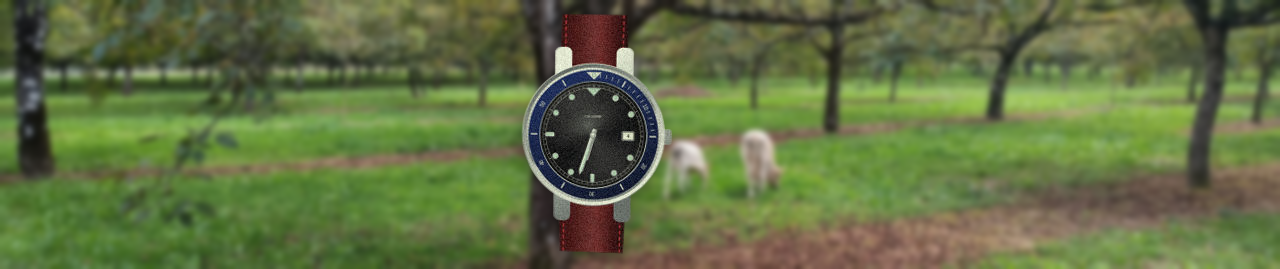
6:33
